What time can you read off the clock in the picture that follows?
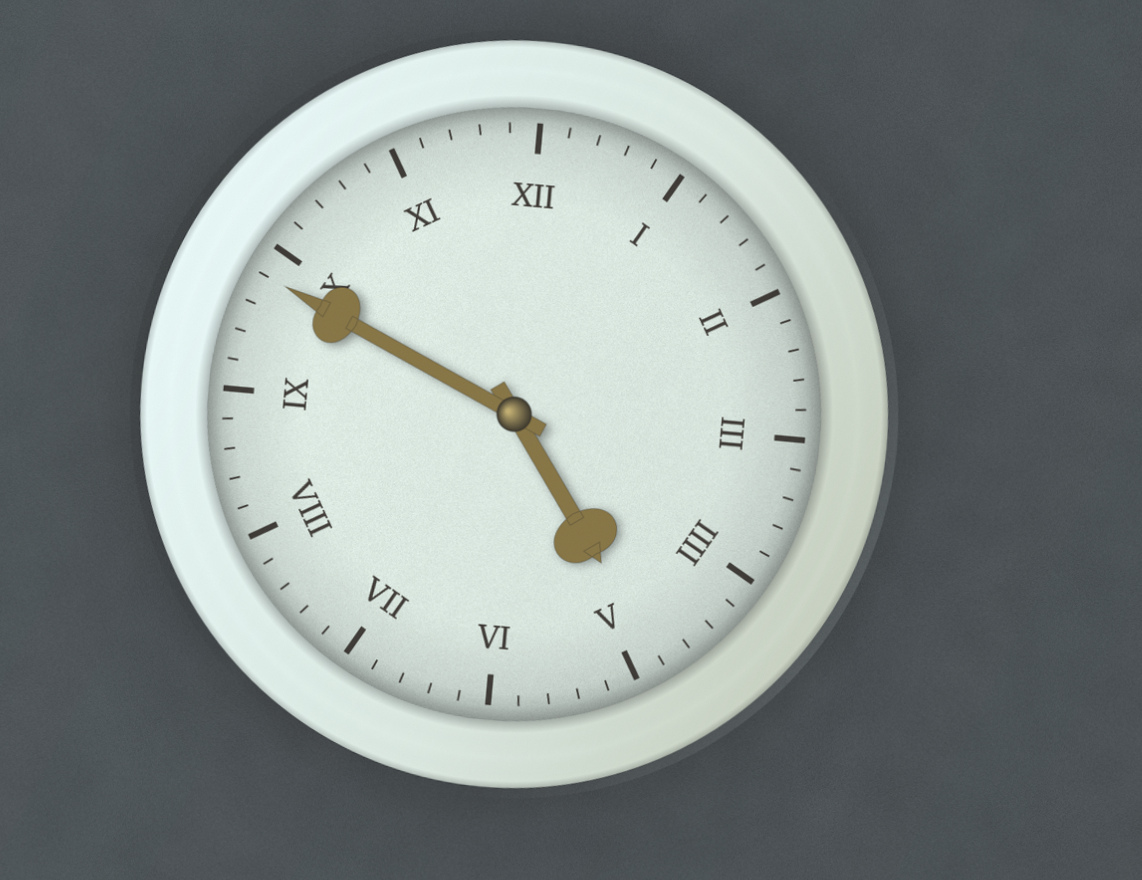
4:49
